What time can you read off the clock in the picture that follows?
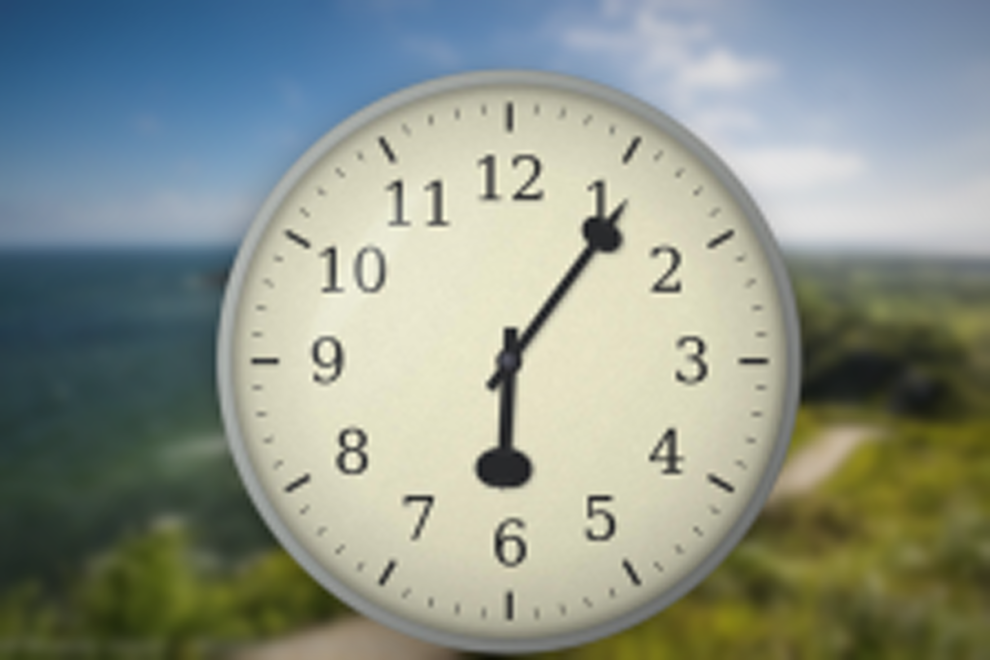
6:06
